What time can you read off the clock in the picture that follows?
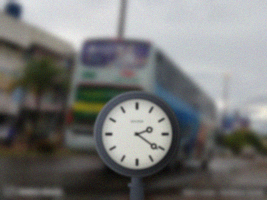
2:21
